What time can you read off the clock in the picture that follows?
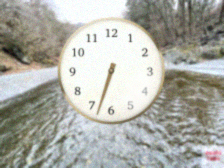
6:33
